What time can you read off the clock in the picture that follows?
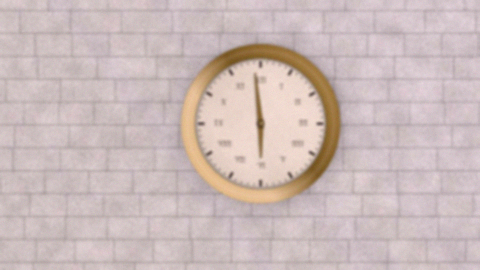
5:59
